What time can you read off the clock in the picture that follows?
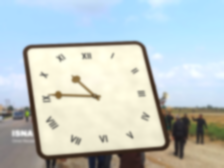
10:46
